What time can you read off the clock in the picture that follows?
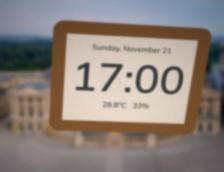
17:00
